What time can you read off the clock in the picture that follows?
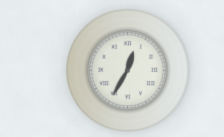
12:35
